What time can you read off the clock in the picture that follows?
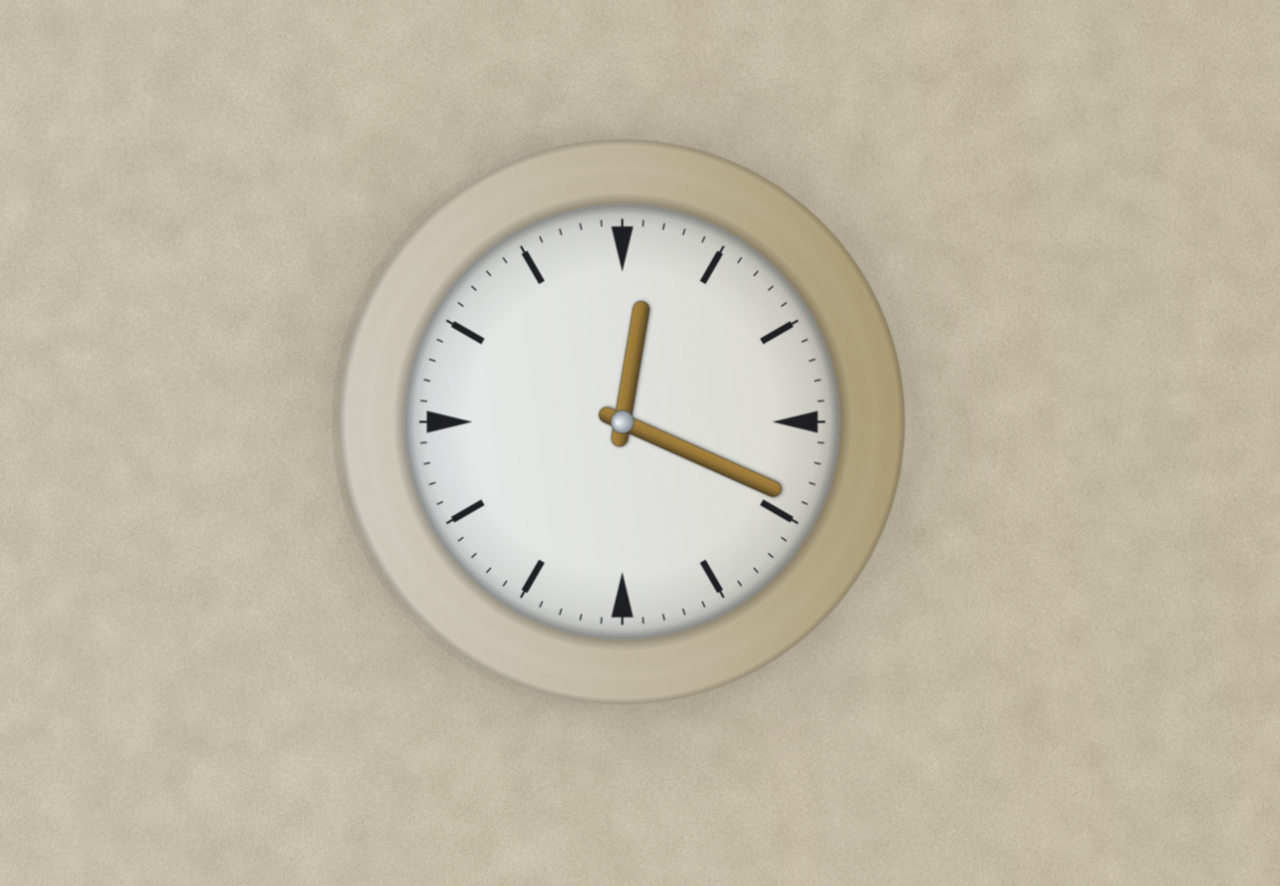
12:19
